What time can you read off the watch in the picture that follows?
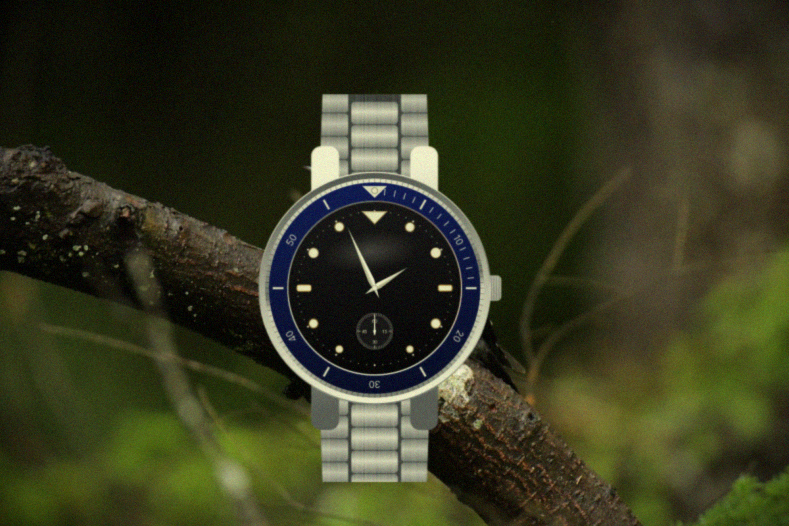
1:56
